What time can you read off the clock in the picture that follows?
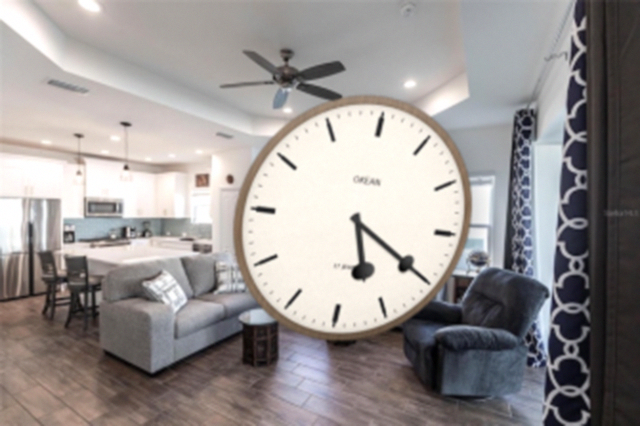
5:20
